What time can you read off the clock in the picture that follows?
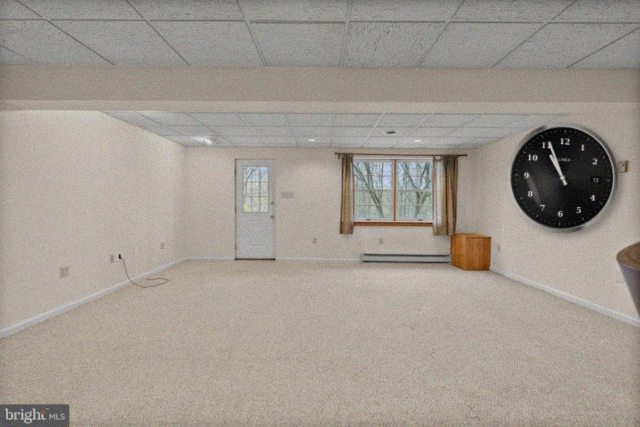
10:56
